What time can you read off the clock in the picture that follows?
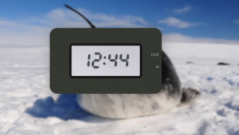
12:44
